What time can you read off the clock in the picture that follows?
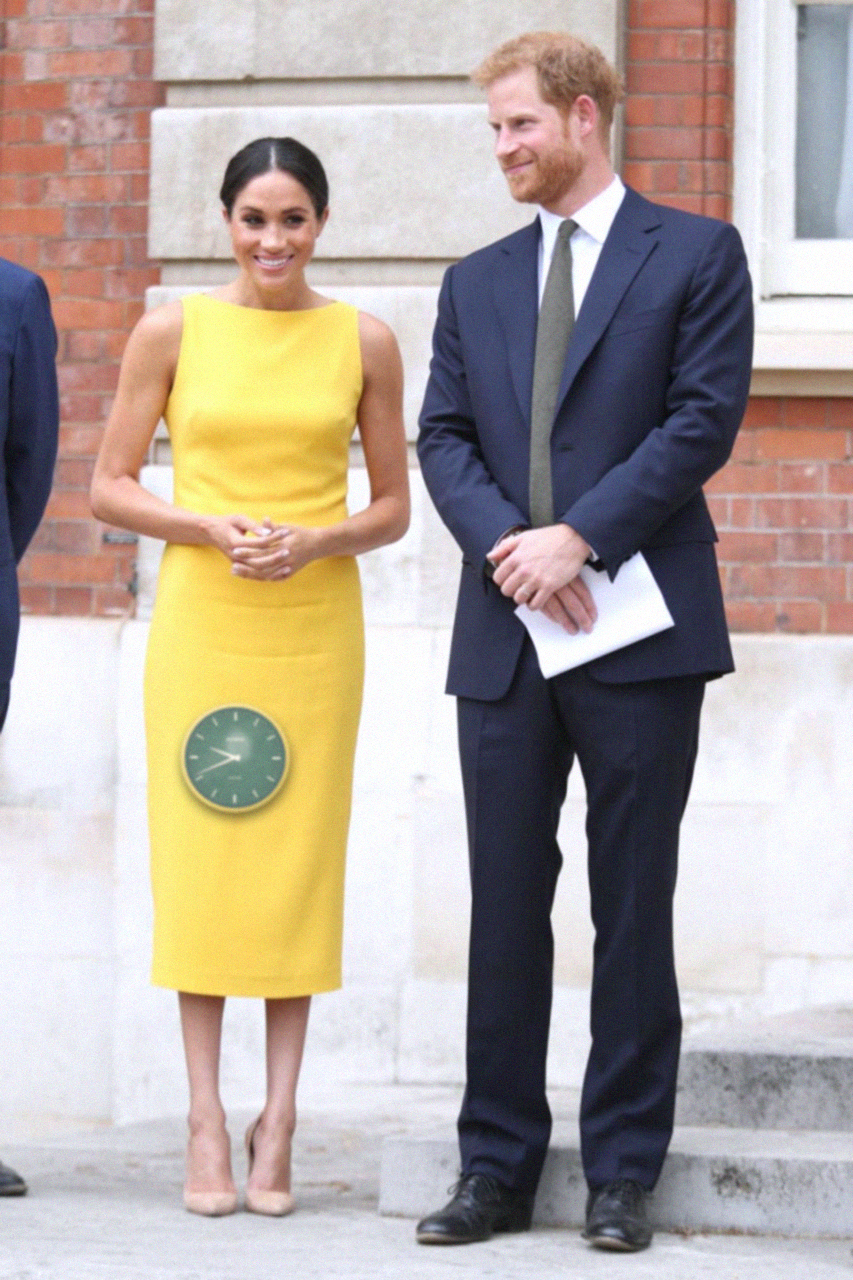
9:41
